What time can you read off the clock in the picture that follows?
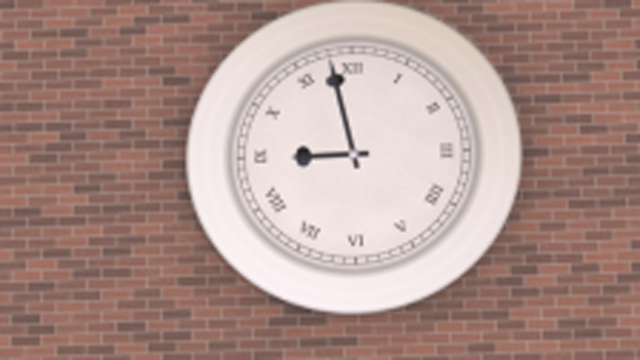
8:58
